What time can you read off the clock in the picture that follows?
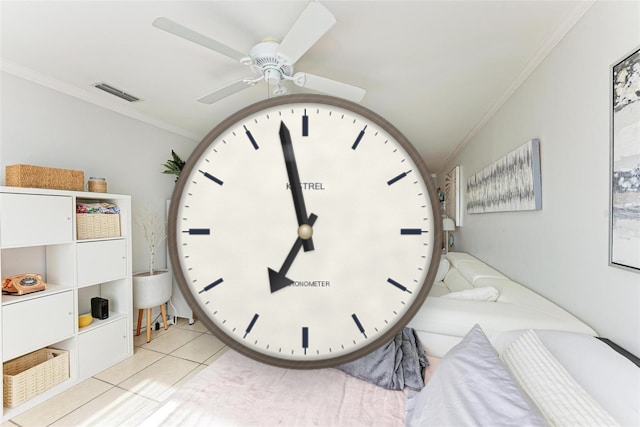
6:58
